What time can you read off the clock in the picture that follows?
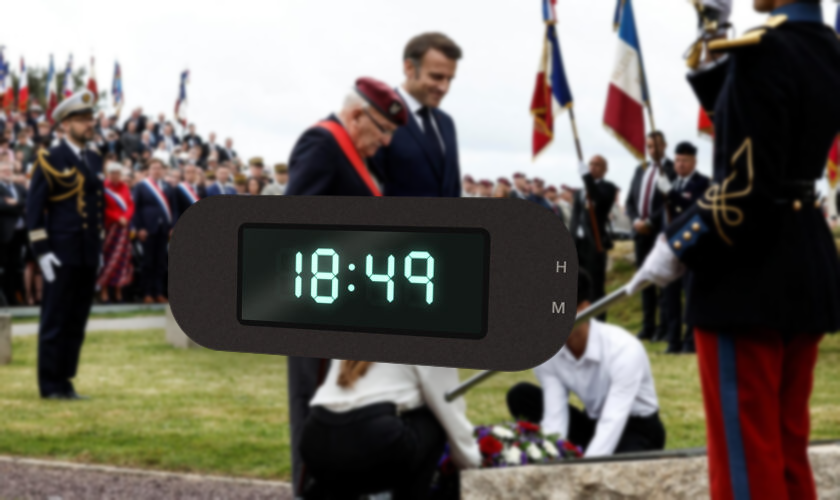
18:49
